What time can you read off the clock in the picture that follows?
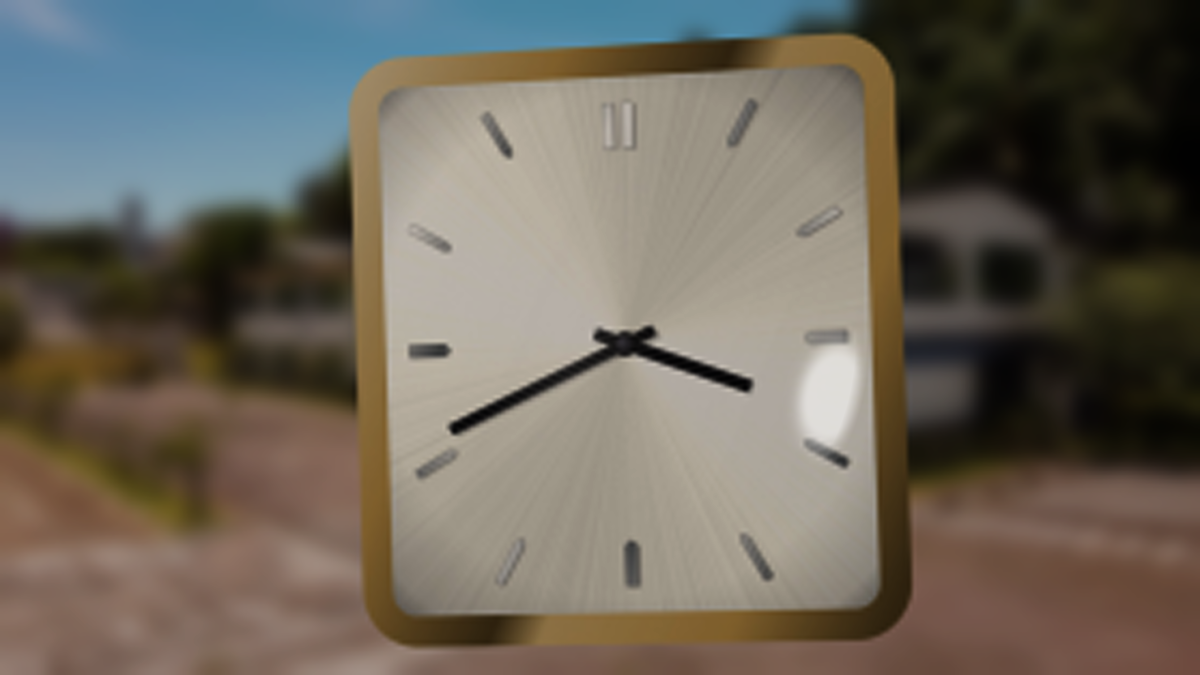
3:41
